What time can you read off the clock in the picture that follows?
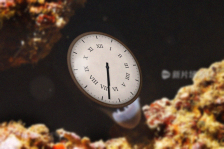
6:33
